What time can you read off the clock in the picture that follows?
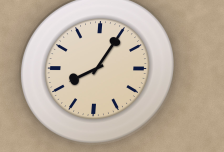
8:05
